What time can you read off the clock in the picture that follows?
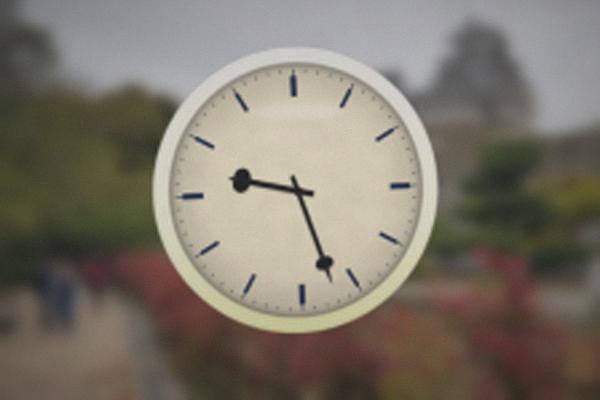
9:27
